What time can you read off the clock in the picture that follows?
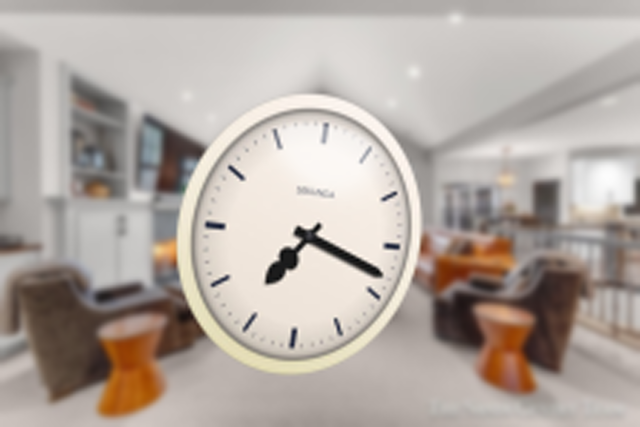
7:18
